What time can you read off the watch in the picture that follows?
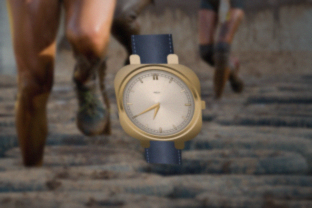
6:40
